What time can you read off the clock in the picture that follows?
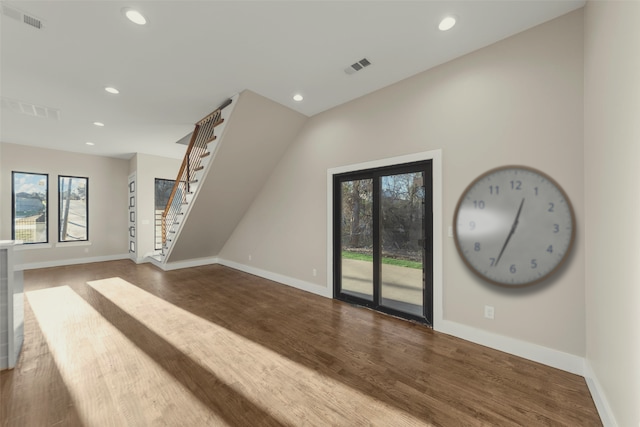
12:34
